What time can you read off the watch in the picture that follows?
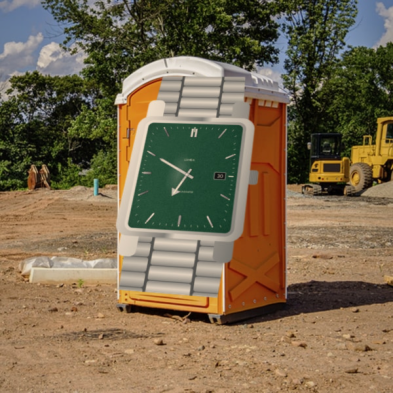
6:50
